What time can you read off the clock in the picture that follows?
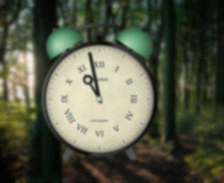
10:58
